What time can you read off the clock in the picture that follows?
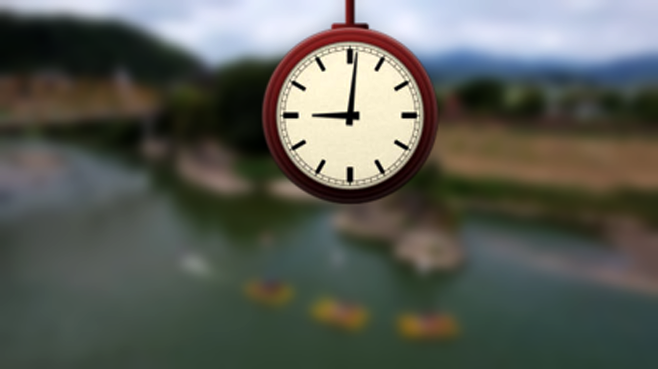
9:01
